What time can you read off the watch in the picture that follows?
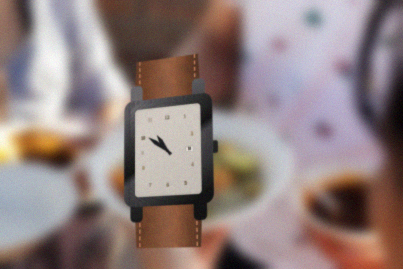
10:51
